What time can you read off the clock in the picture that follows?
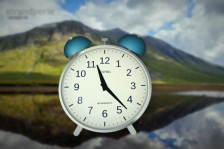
11:23
